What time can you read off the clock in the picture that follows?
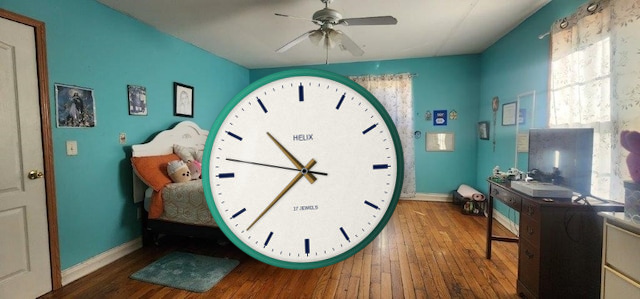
10:37:47
